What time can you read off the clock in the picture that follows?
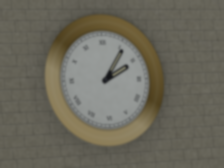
2:06
